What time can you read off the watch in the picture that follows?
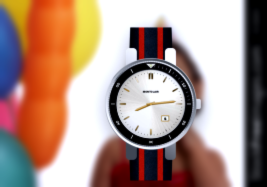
8:14
